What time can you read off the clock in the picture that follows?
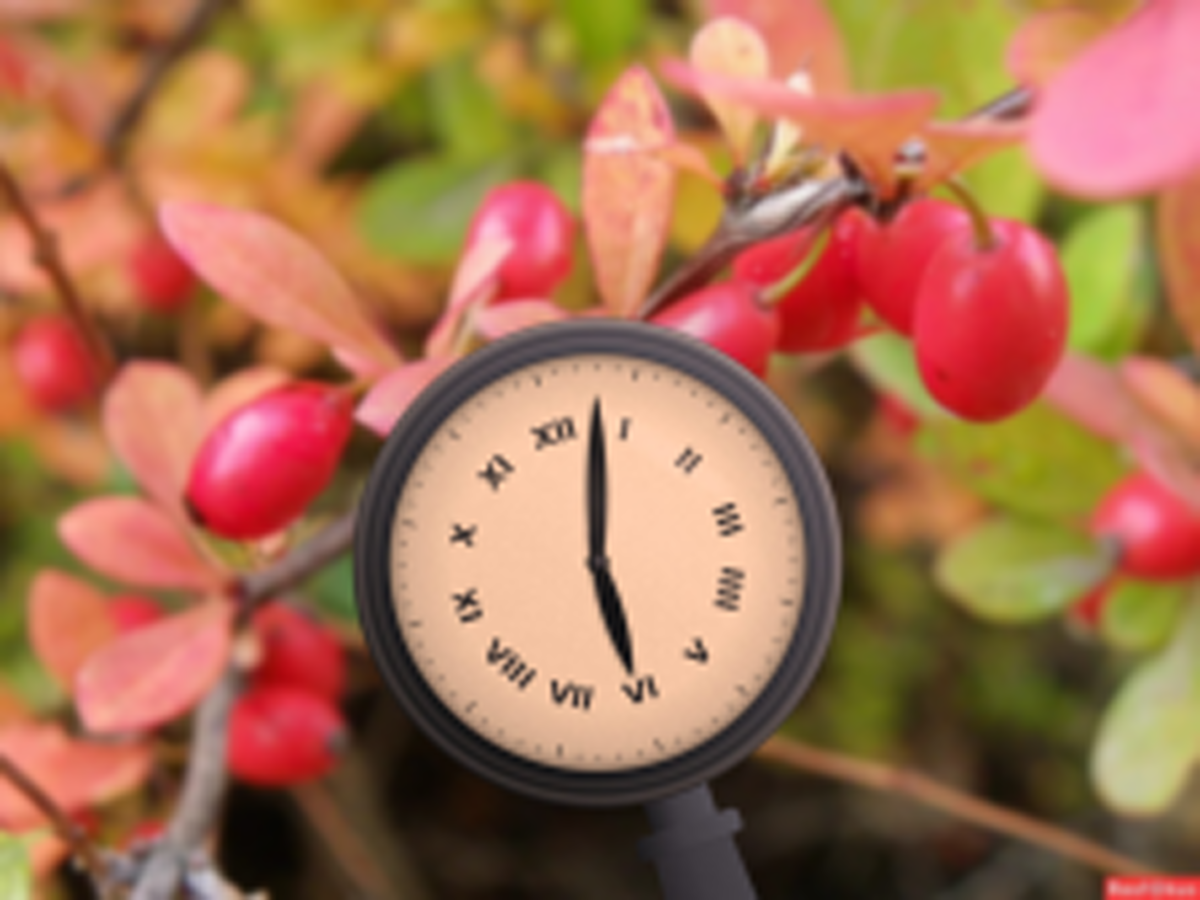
6:03
